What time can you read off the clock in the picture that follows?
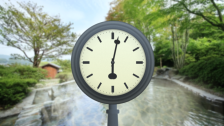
6:02
